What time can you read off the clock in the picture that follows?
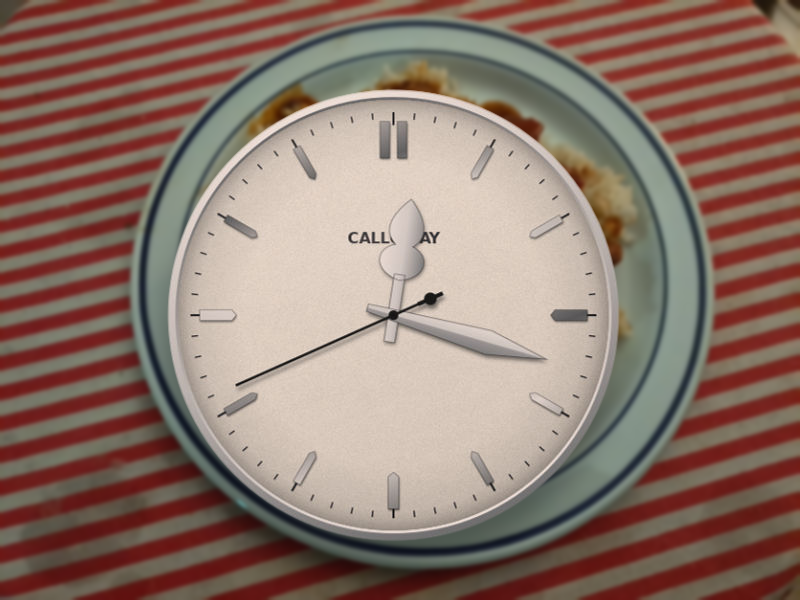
12:17:41
